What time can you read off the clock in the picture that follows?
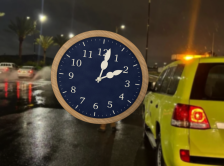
2:02
